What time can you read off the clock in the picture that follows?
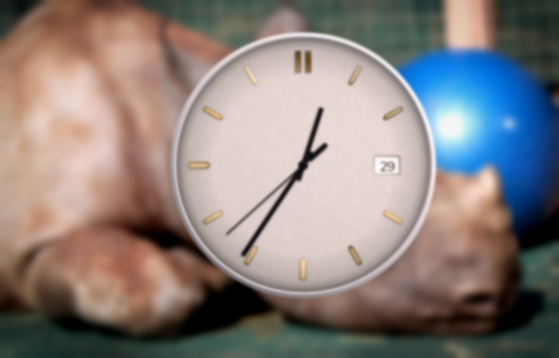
12:35:38
